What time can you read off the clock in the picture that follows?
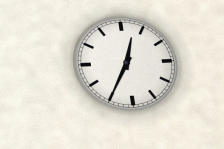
12:35
